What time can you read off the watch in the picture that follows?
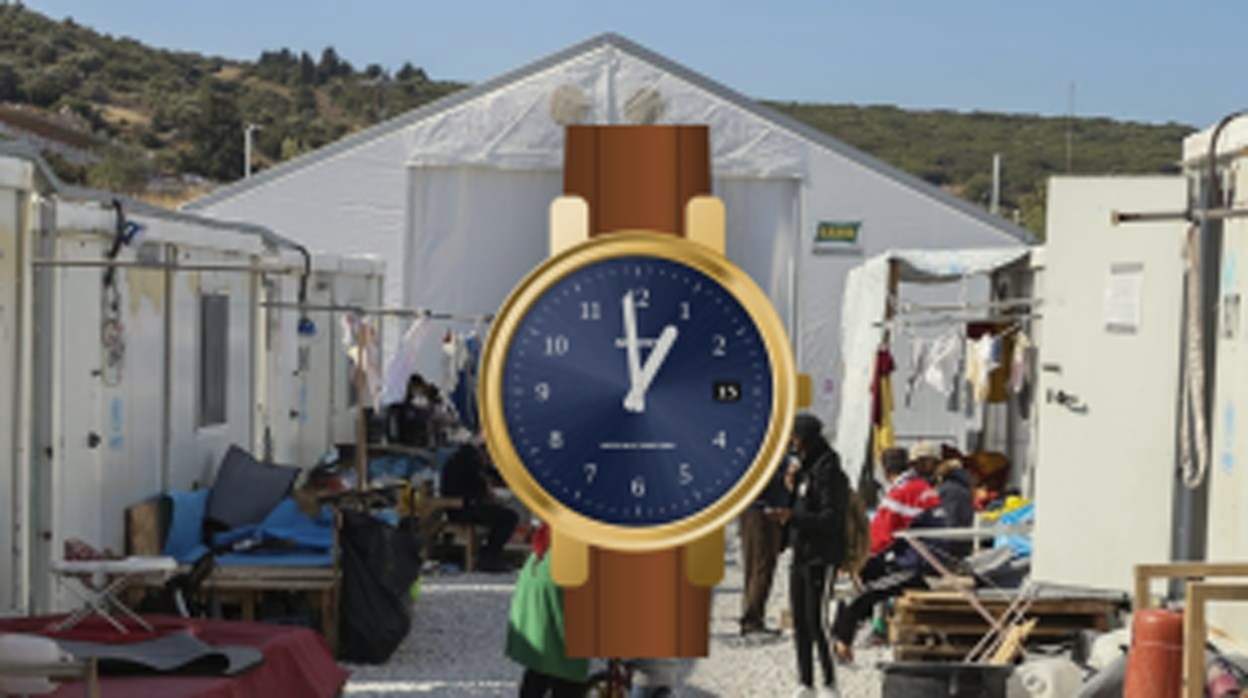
12:59
